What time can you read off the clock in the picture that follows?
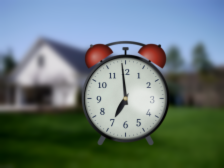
6:59
